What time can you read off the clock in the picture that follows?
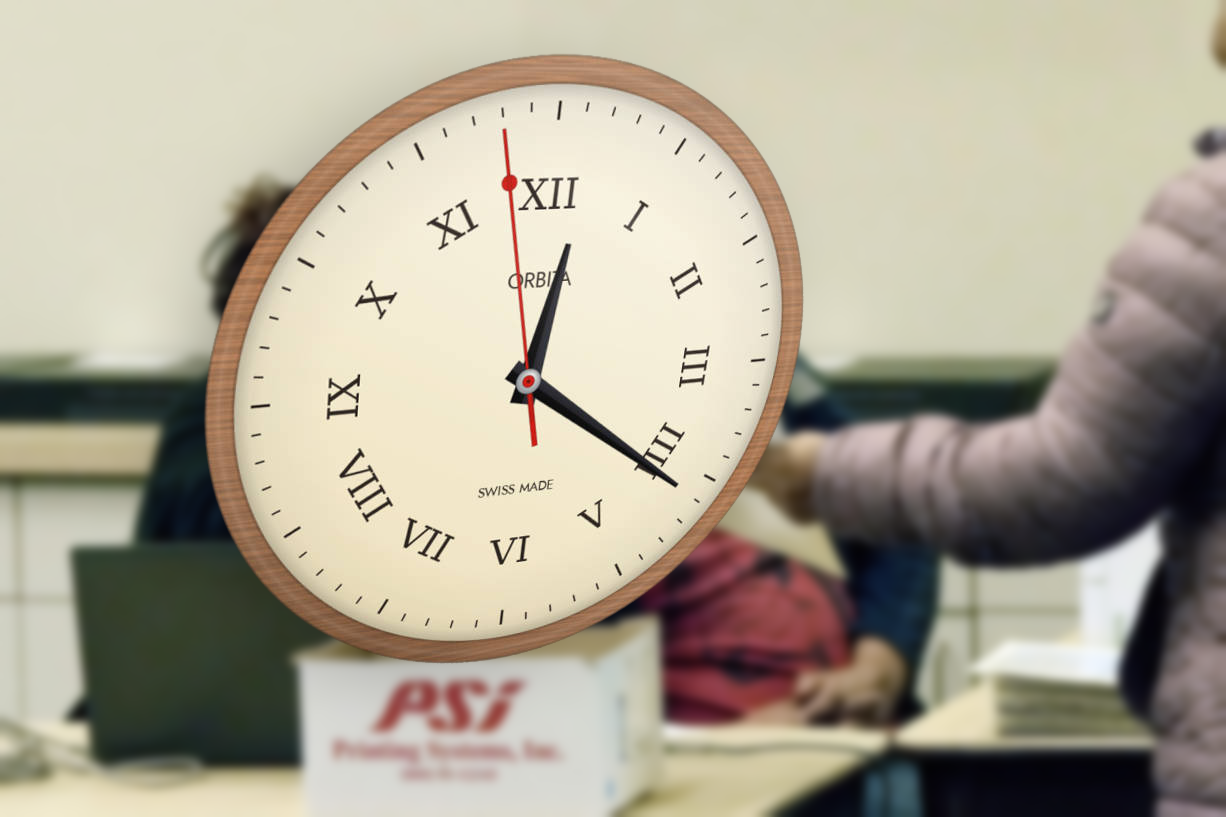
12:20:58
